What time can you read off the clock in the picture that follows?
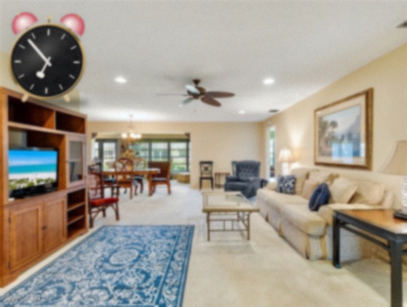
6:53
